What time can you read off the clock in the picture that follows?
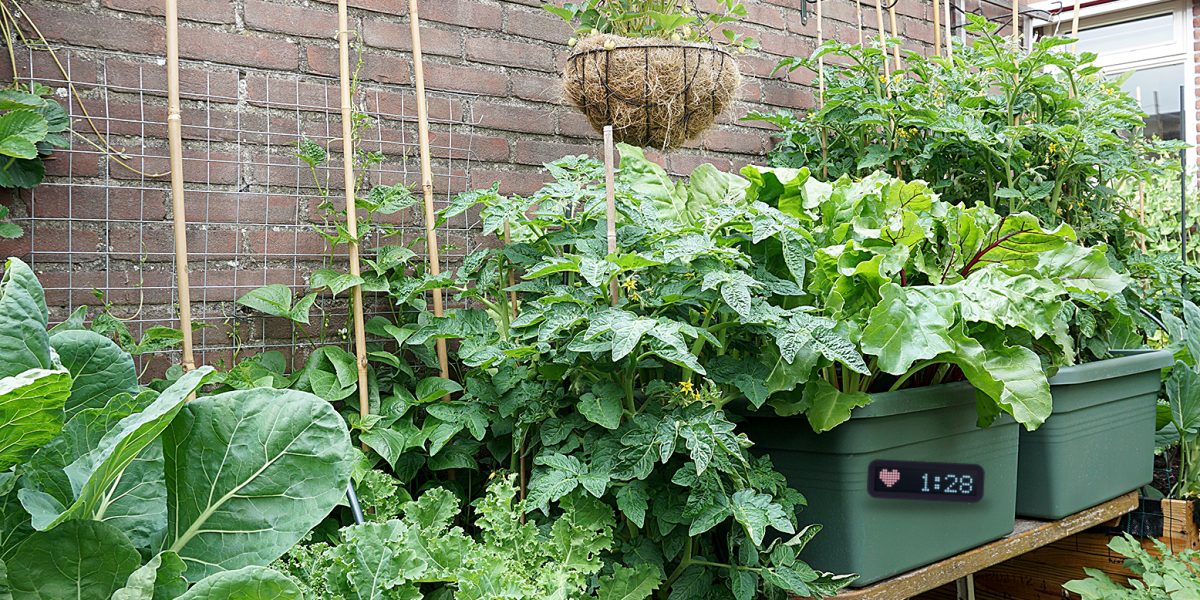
1:28
